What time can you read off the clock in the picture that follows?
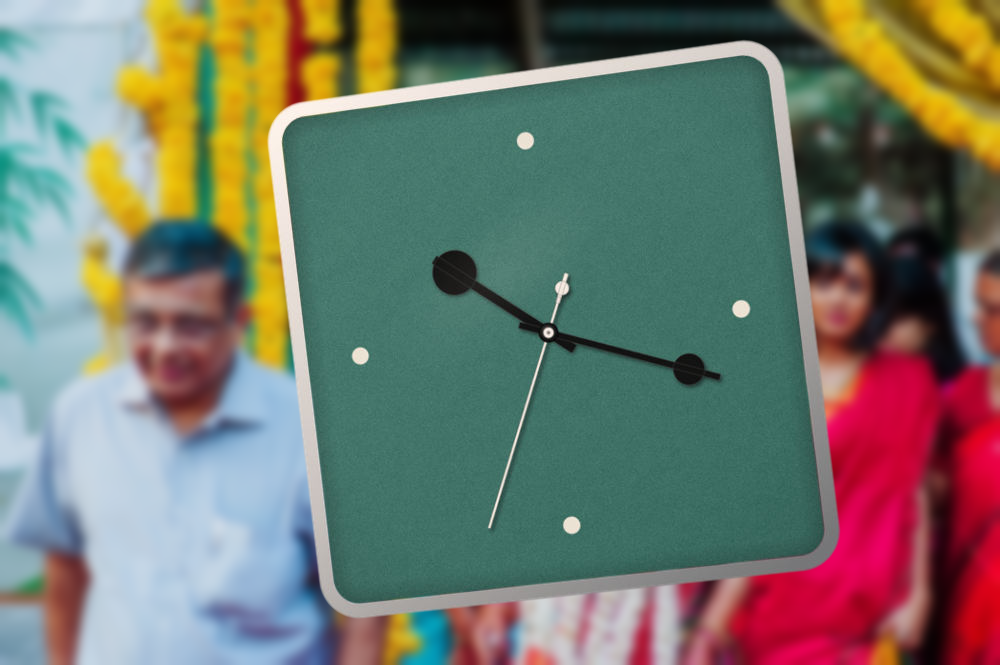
10:18:34
